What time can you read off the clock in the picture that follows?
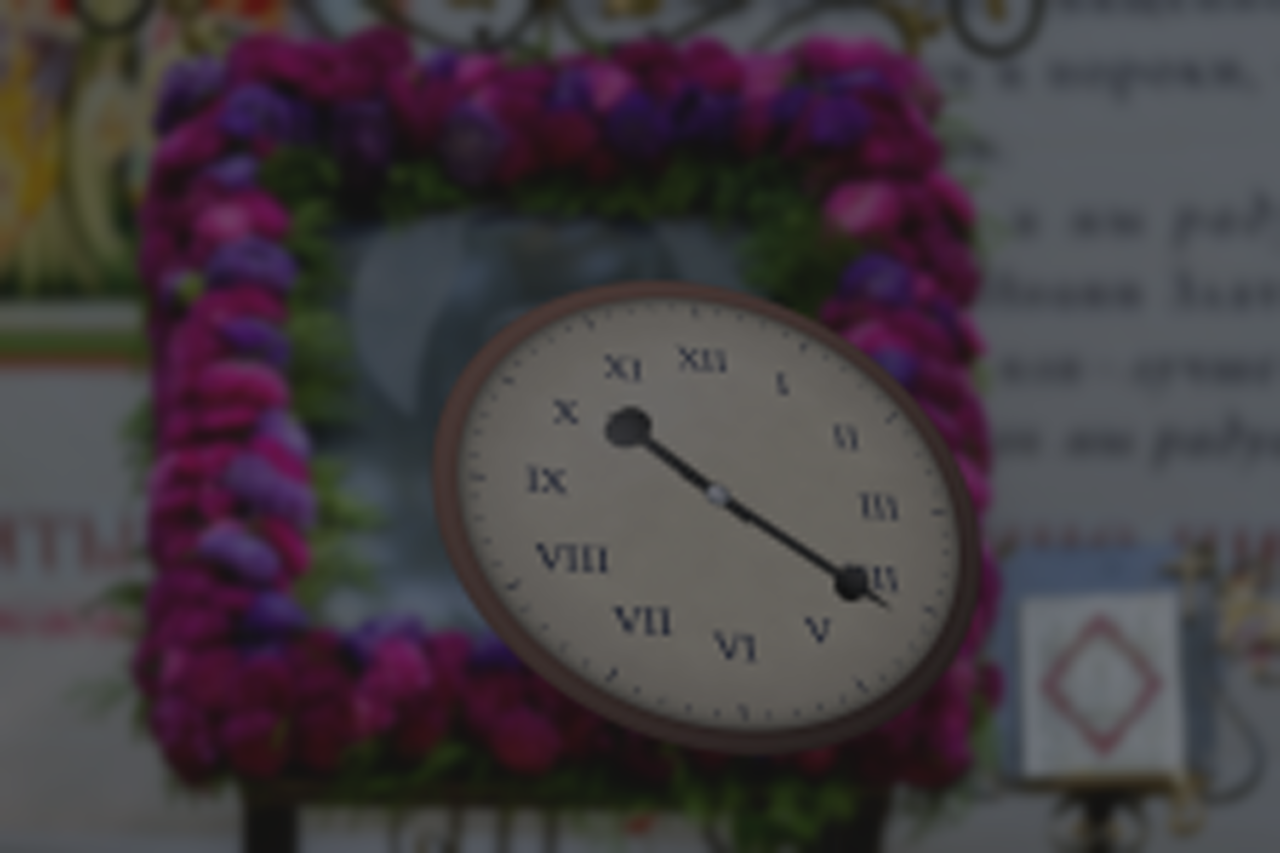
10:21
